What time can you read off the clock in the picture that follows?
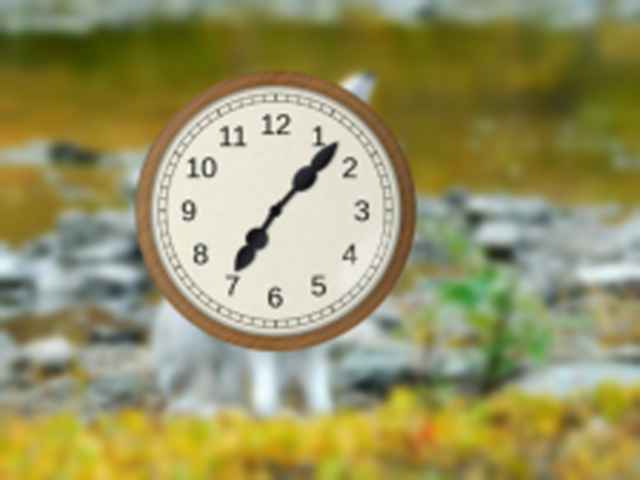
7:07
